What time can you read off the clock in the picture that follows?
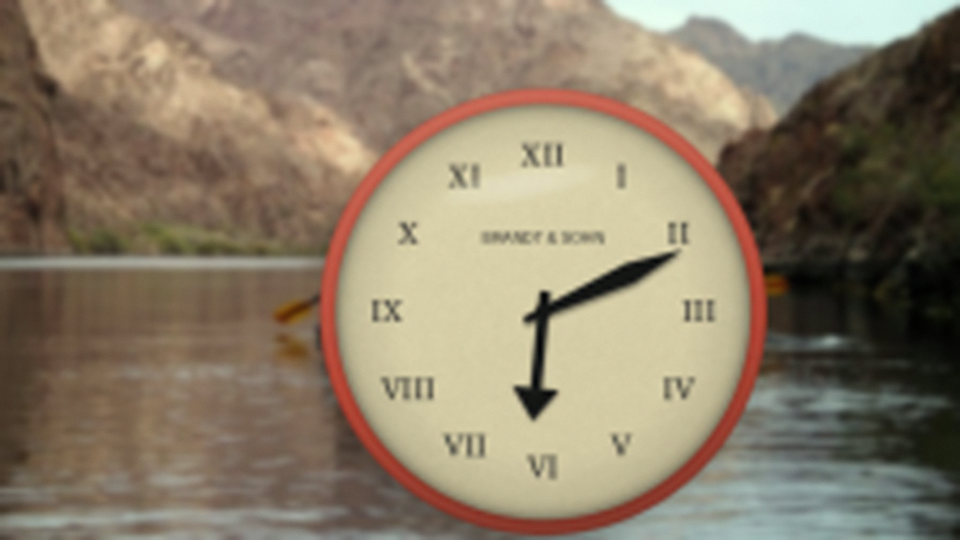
6:11
